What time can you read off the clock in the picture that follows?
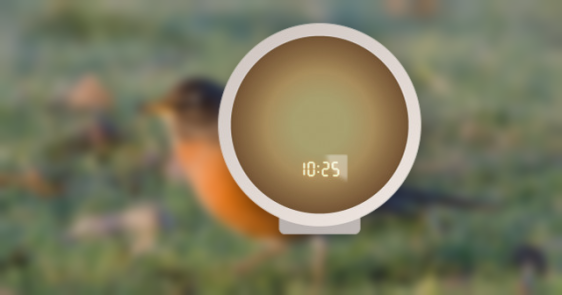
10:25
